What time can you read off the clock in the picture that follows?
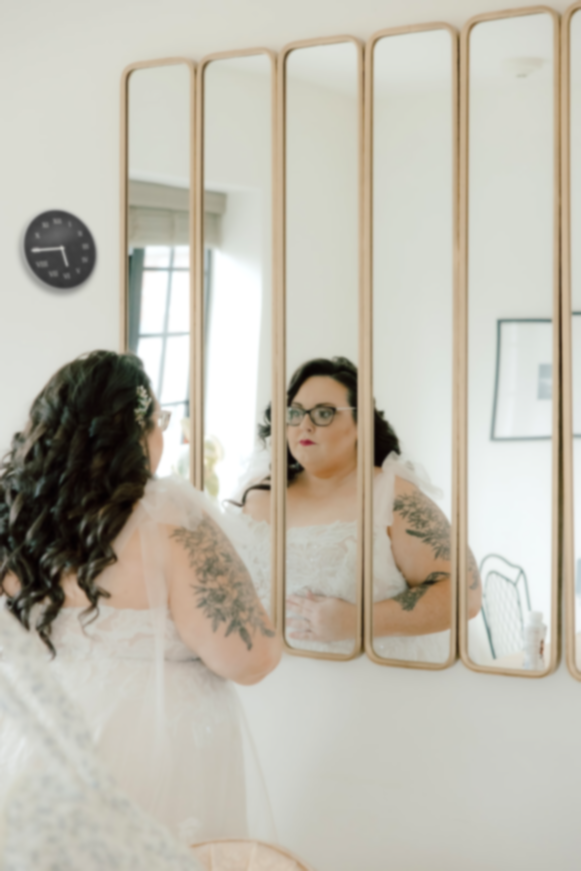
5:45
